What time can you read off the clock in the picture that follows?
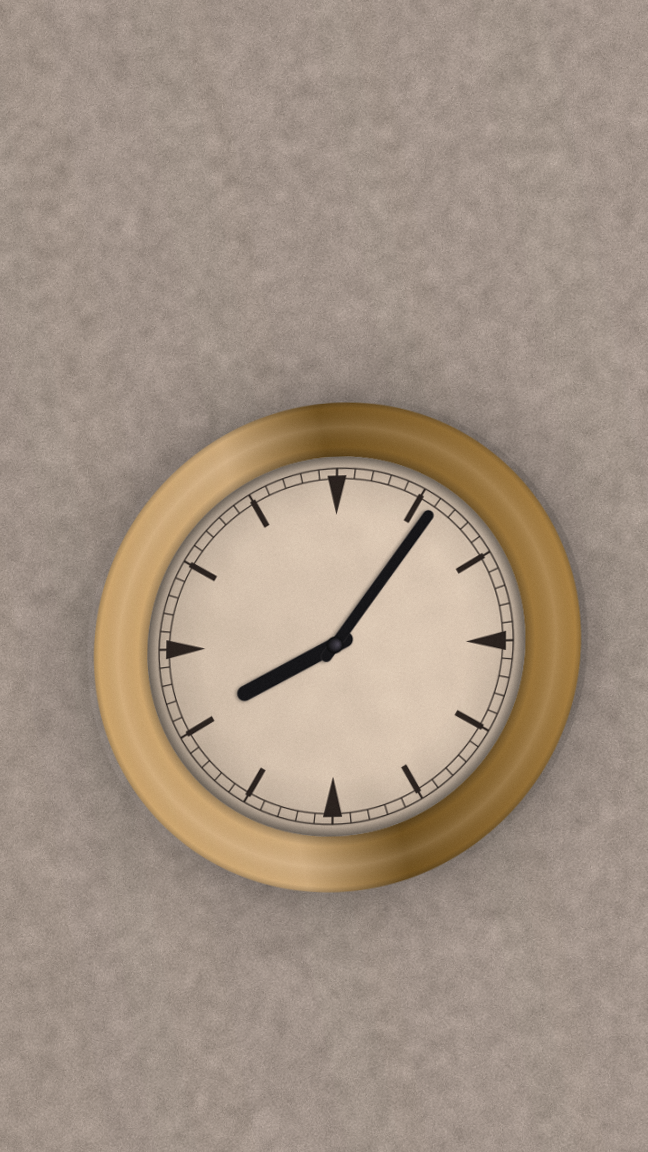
8:06
